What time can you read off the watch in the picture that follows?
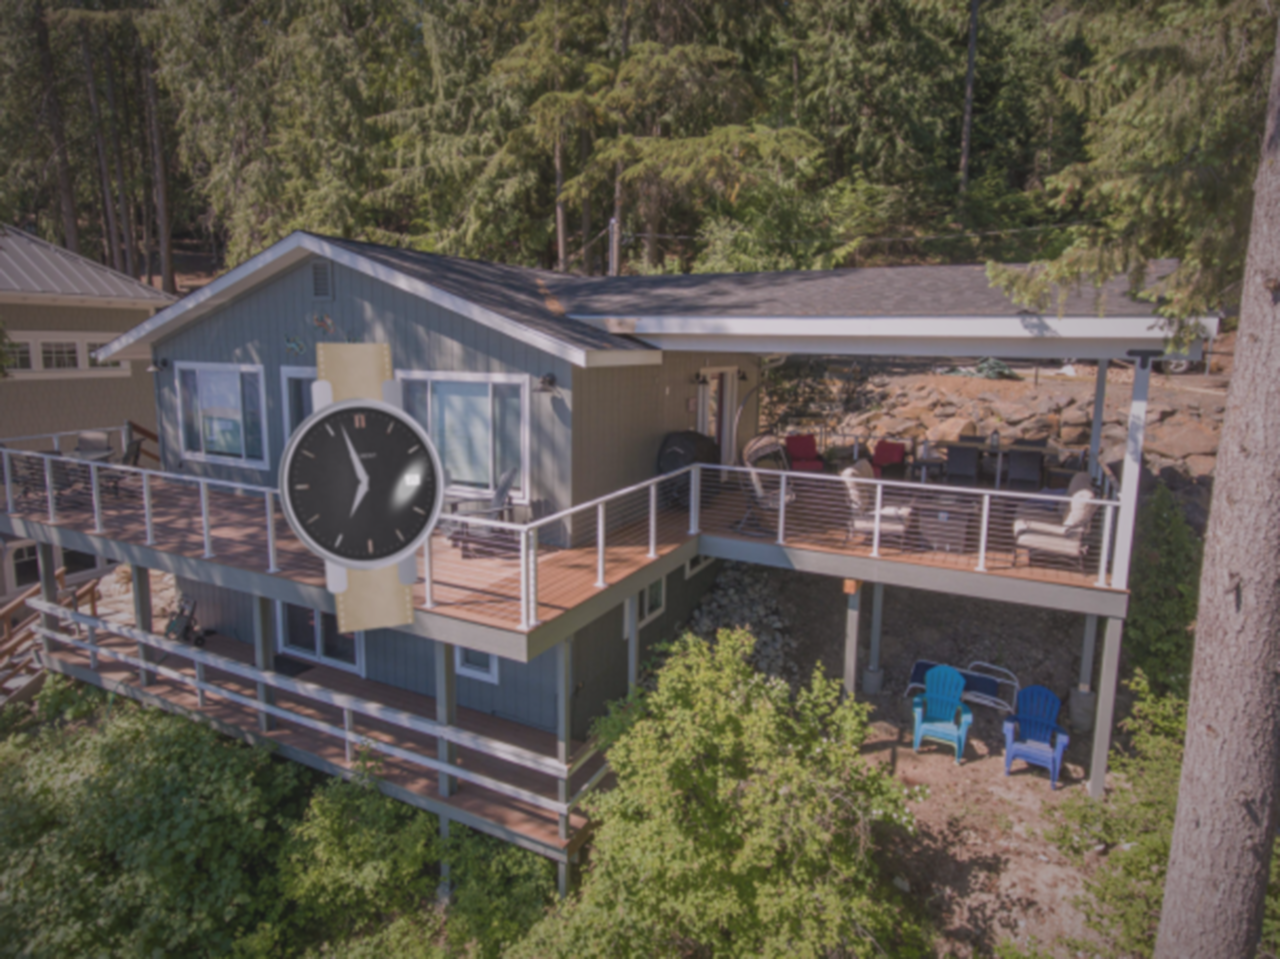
6:57
